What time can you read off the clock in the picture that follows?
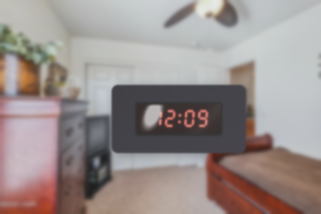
12:09
